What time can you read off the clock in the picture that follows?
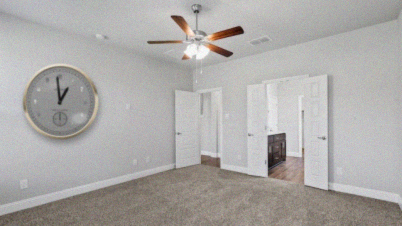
12:59
